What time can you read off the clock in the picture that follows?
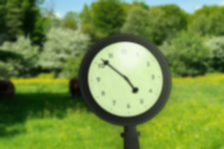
4:52
